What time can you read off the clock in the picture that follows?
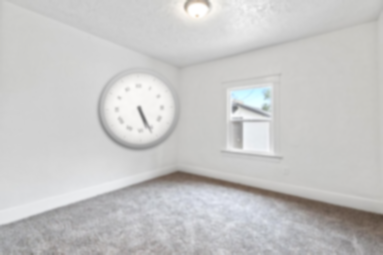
5:26
